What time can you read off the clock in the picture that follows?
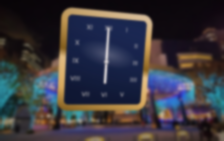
6:00
